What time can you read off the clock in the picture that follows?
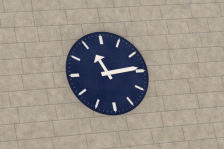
11:14
